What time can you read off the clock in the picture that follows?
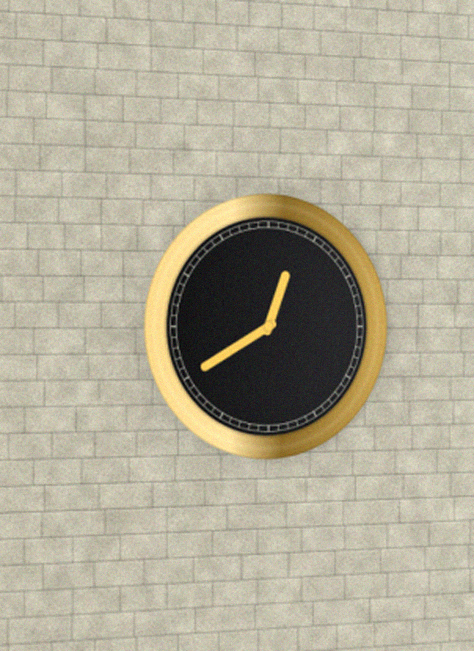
12:40
